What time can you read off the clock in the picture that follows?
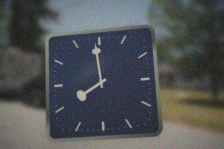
7:59
